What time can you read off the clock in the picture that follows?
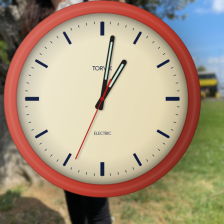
1:01:34
